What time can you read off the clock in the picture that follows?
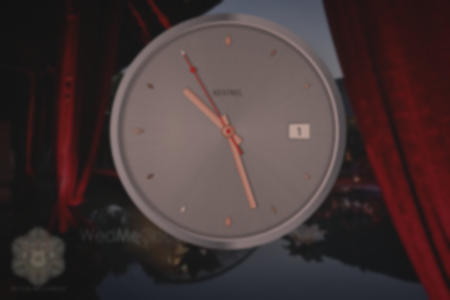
10:26:55
